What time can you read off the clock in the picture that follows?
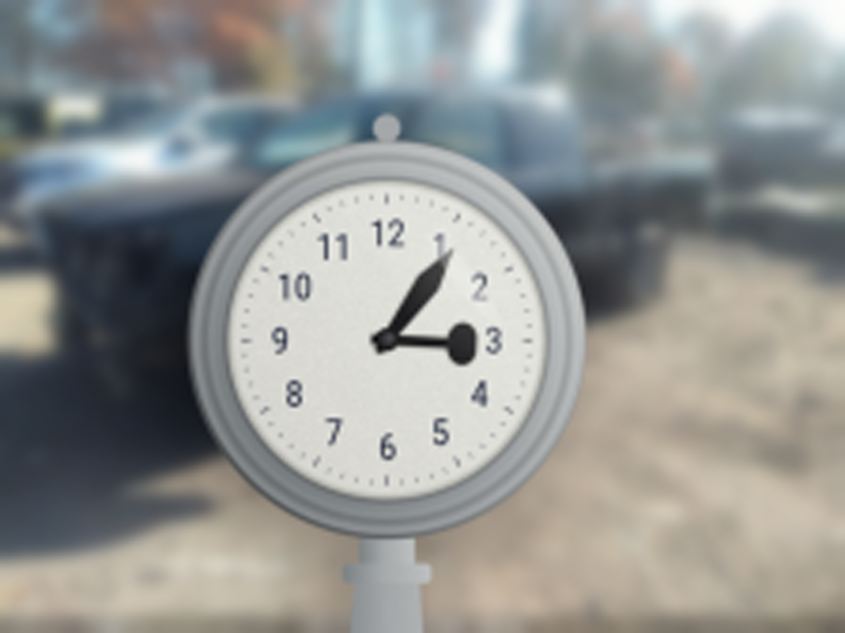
3:06
